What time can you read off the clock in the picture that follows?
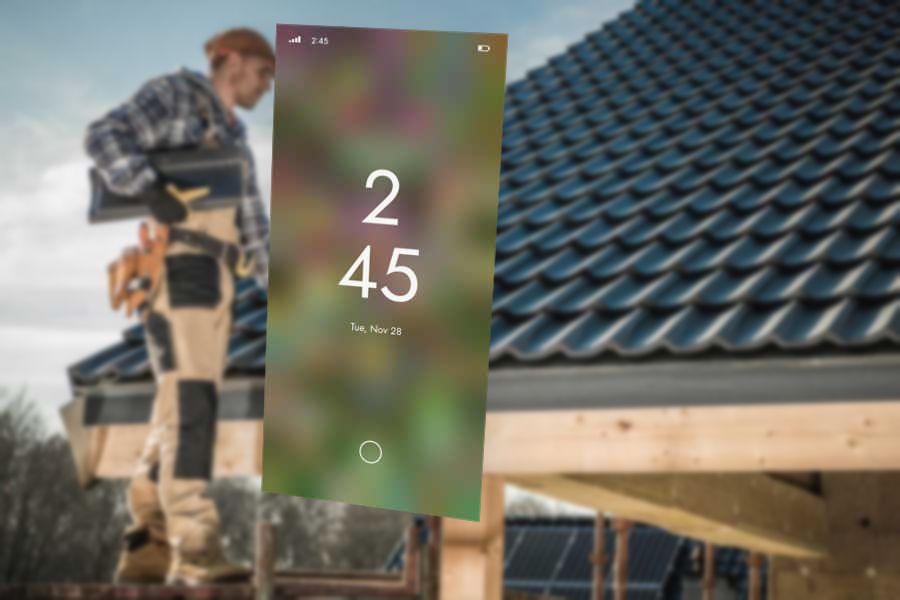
2:45
